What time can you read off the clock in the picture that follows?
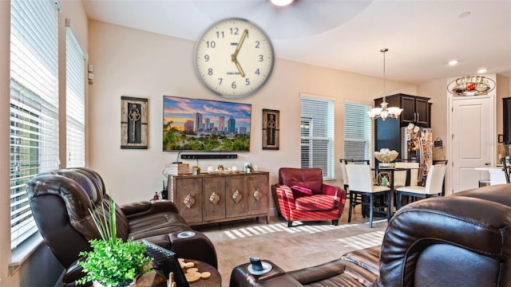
5:04
